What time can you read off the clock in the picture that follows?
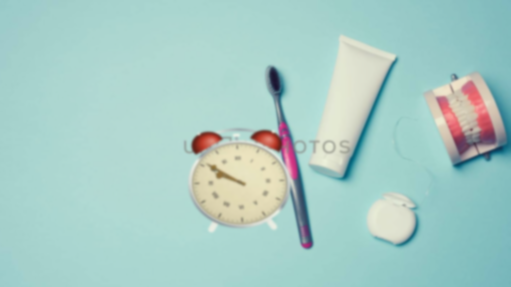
9:51
